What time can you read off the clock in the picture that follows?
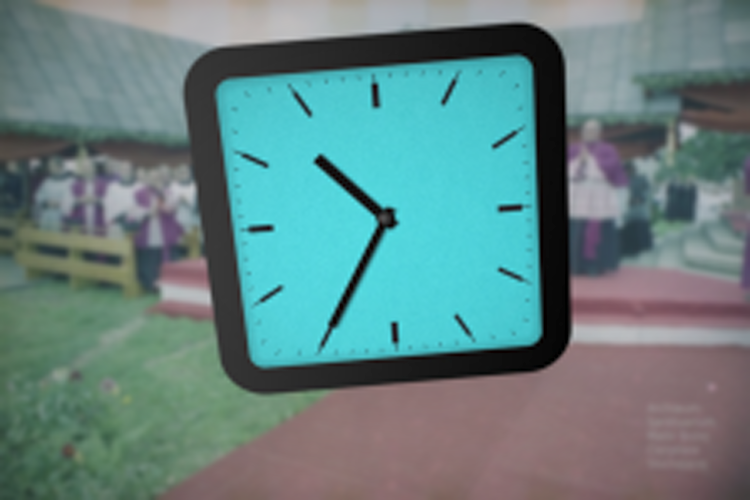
10:35
